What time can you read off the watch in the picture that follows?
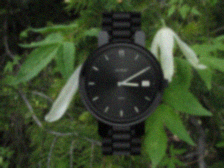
3:10
